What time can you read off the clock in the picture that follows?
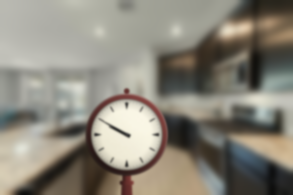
9:50
